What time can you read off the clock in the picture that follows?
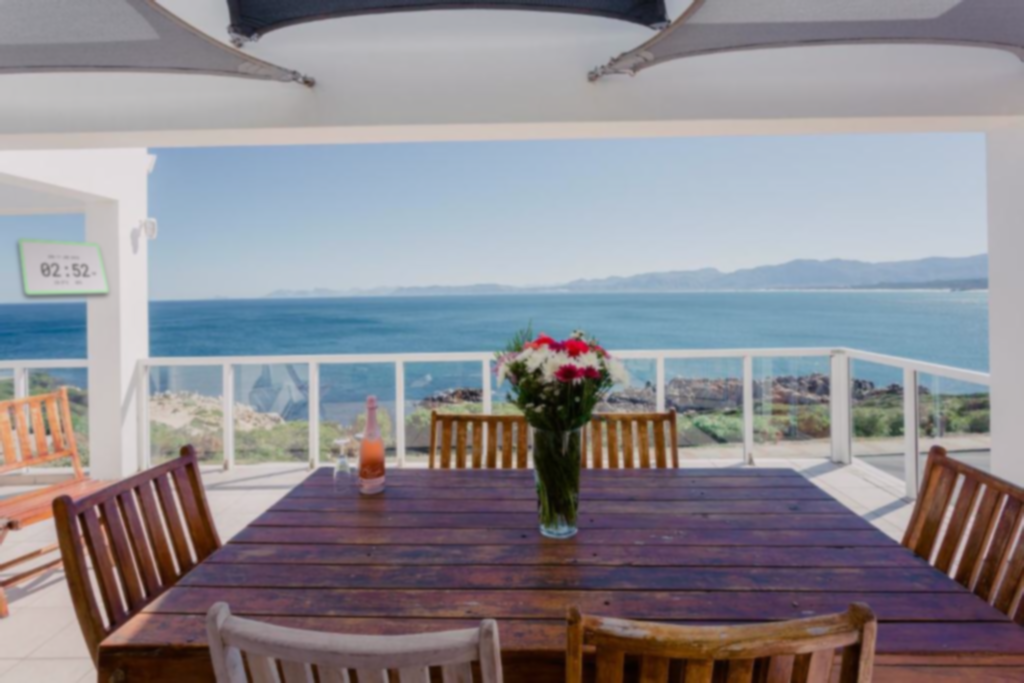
2:52
